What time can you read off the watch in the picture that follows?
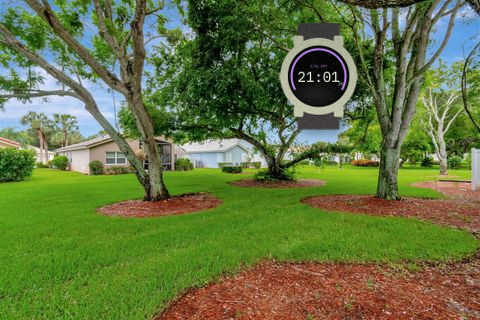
21:01
